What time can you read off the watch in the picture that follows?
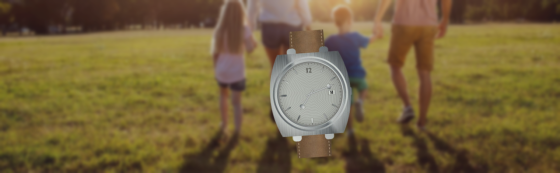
7:12
